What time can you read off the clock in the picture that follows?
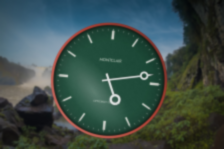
5:13
